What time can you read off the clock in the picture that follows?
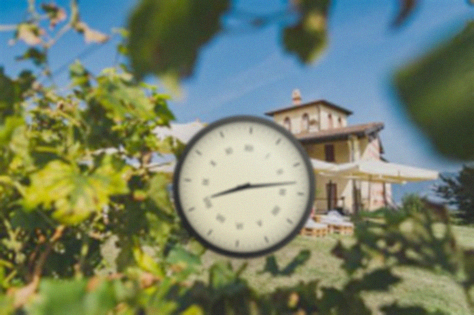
8:13
